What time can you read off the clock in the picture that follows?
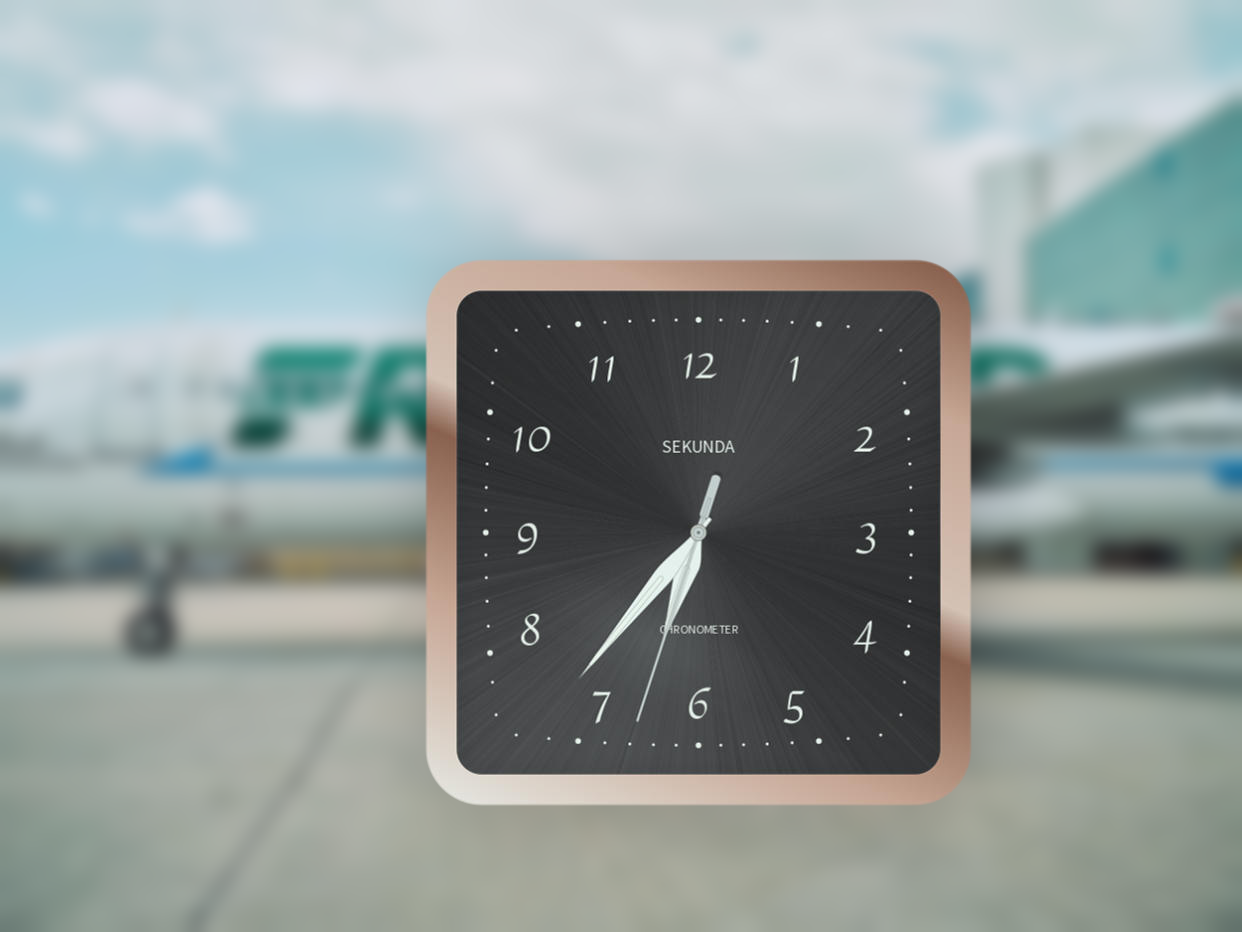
6:36:33
